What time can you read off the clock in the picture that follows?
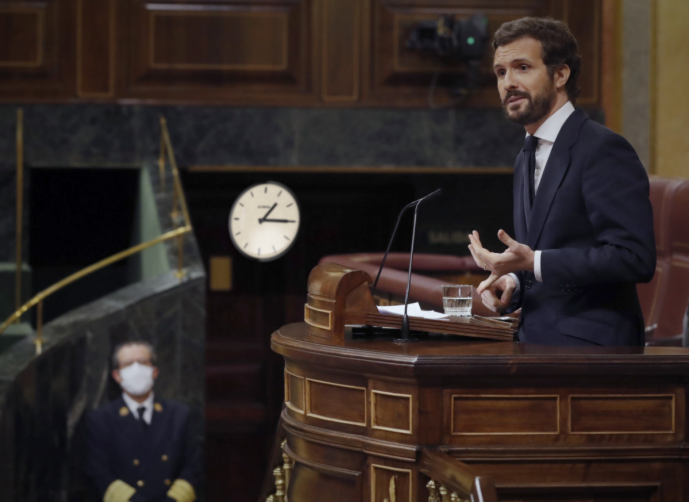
1:15
